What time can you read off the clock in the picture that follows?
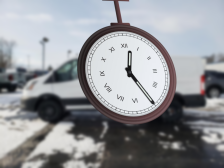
12:25
